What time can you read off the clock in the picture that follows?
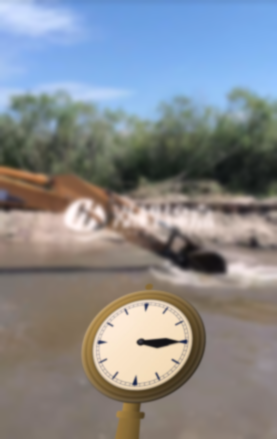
3:15
